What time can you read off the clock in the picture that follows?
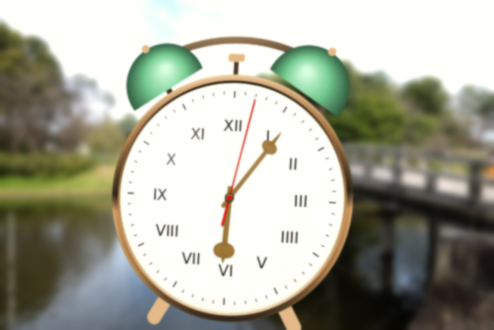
6:06:02
